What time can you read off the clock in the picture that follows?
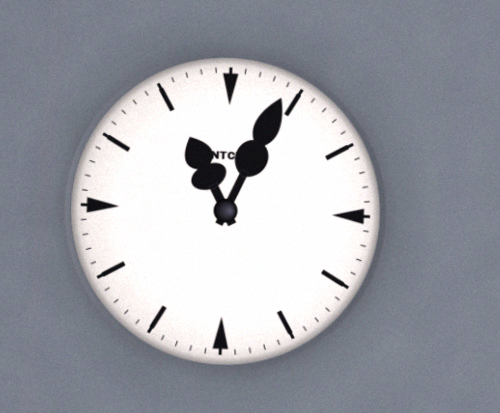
11:04
